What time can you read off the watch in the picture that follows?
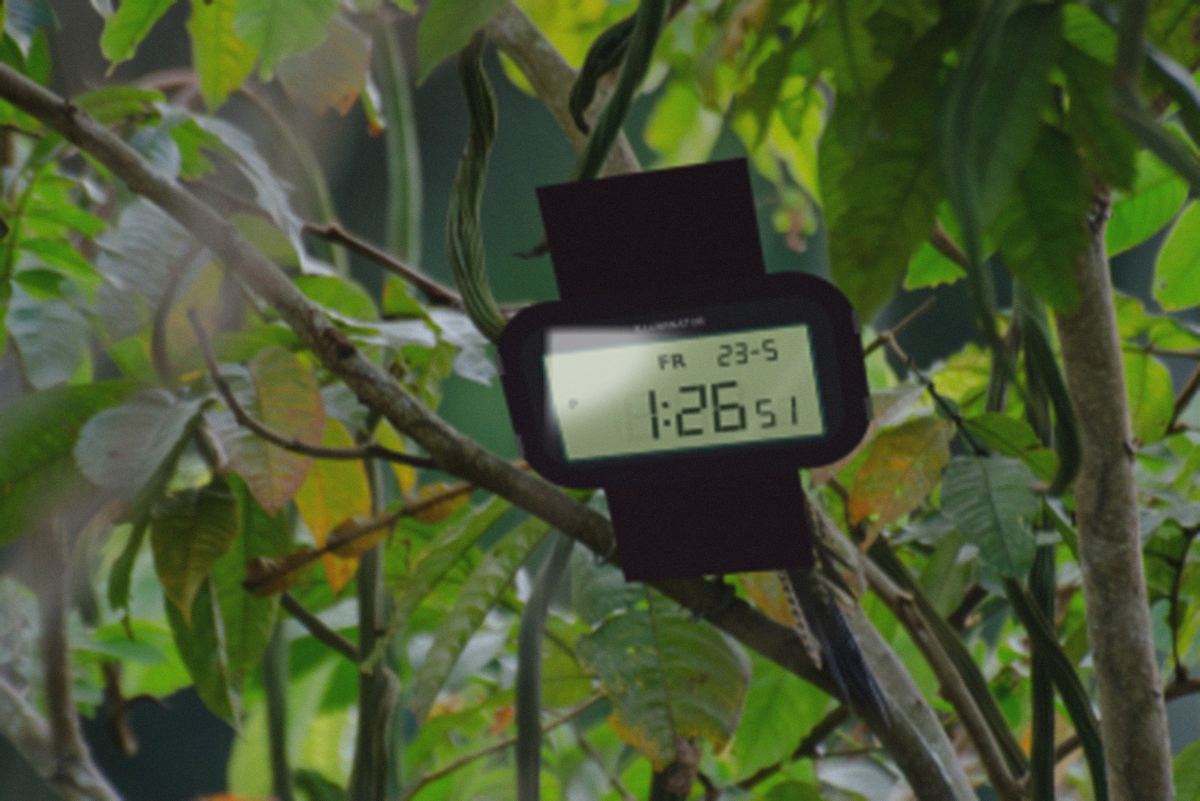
1:26:51
